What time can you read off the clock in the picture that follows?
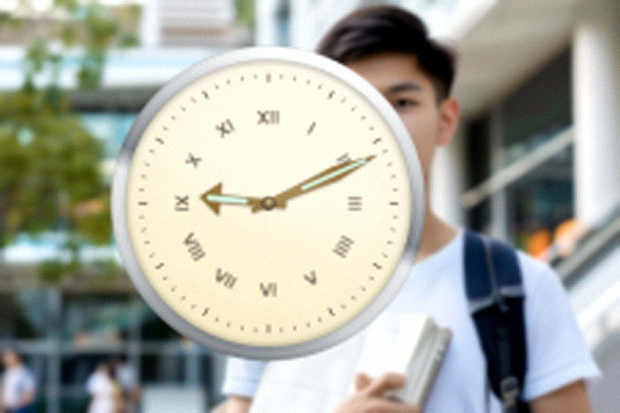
9:11
